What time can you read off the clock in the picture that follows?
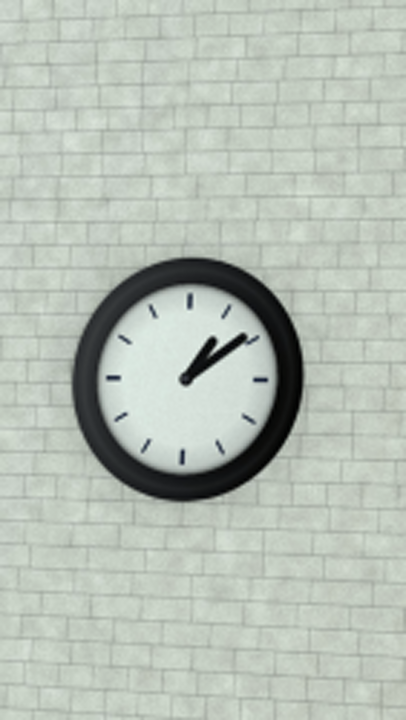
1:09
